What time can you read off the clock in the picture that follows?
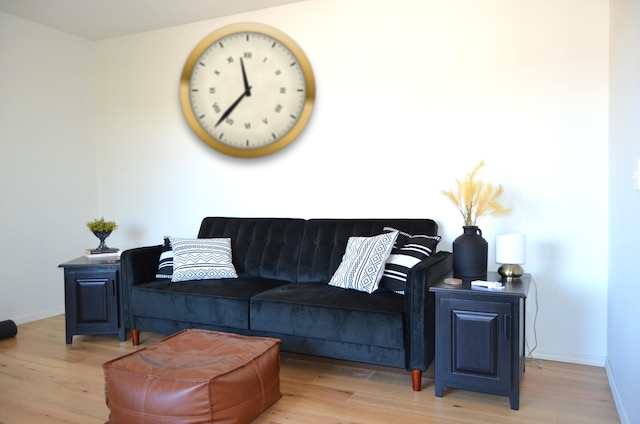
11:37
